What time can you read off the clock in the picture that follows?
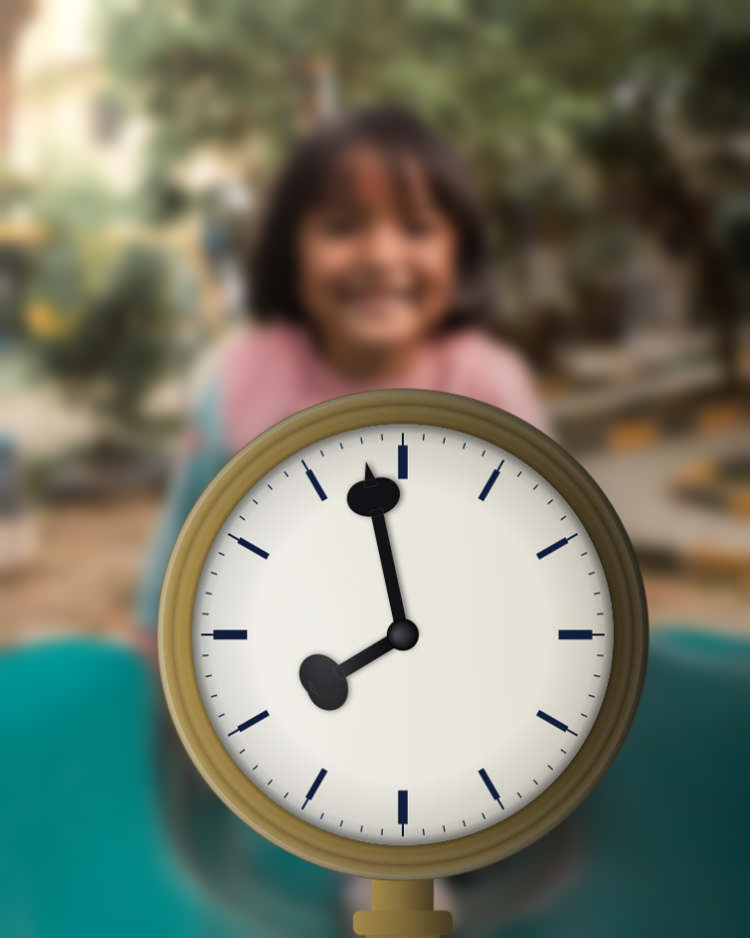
7:58
